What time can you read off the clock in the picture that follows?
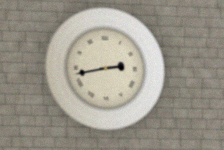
2:43
